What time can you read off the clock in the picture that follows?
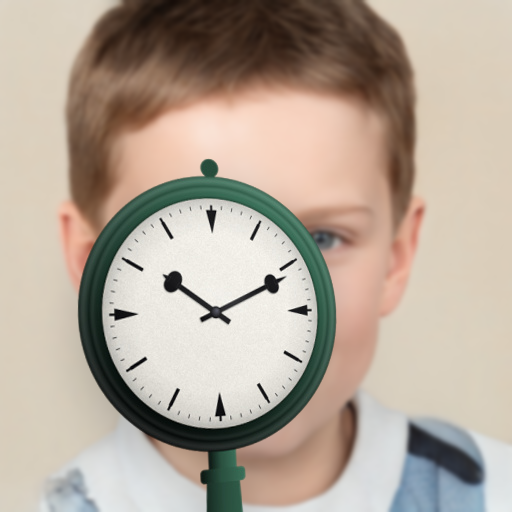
10:11
